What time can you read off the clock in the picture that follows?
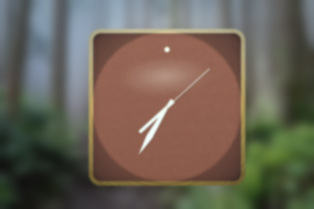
7:35:08
